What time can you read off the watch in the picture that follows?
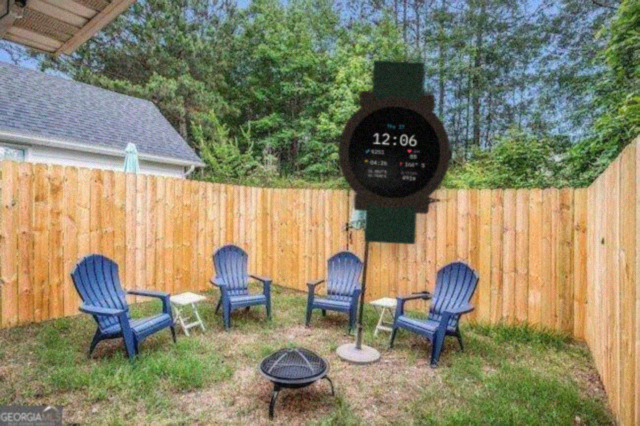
12:06
